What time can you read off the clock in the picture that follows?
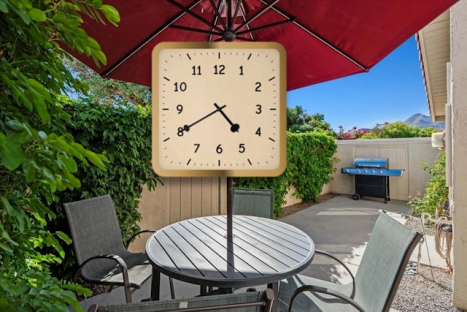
4:40
